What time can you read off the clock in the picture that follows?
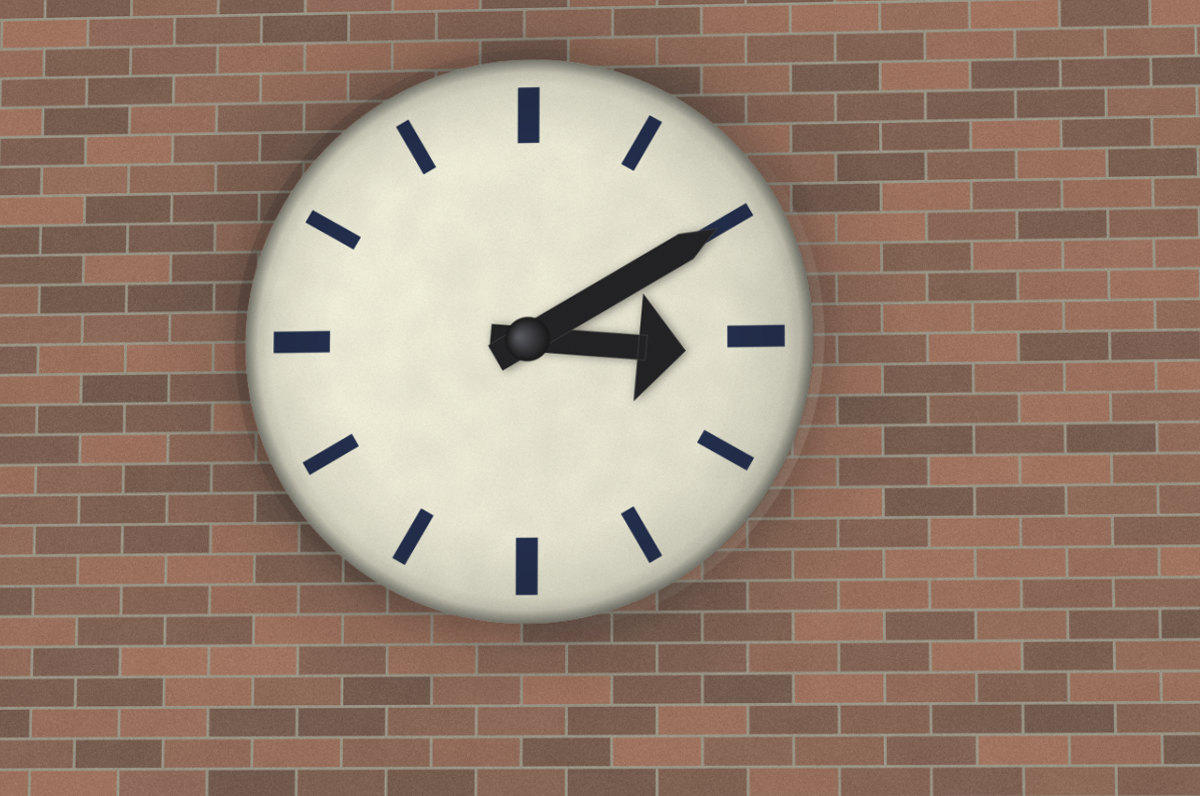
3:10
